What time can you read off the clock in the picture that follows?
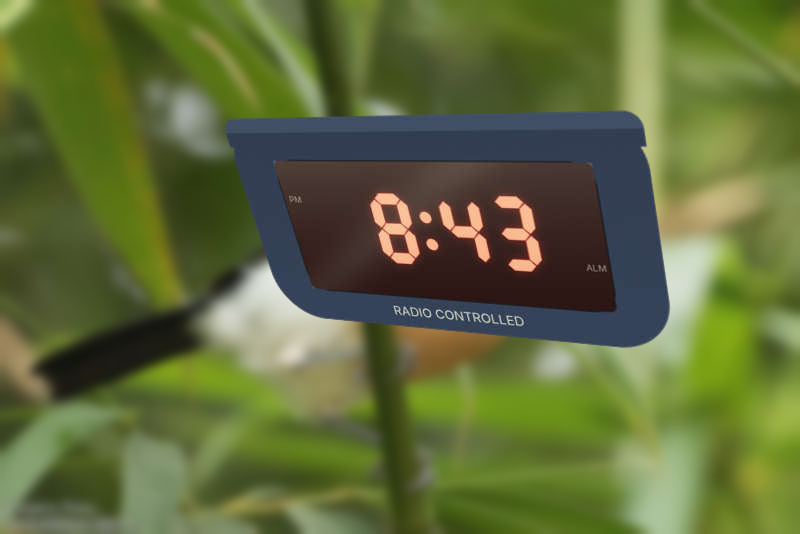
8:43
